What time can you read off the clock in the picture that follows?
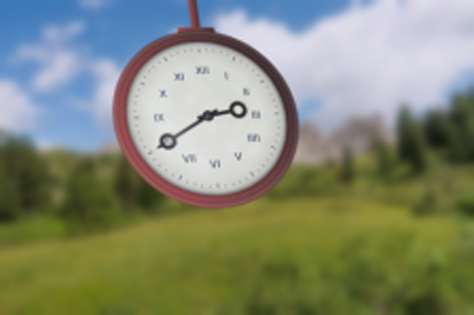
2:40
